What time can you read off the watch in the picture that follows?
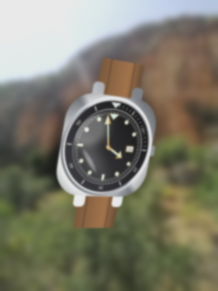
3:58
